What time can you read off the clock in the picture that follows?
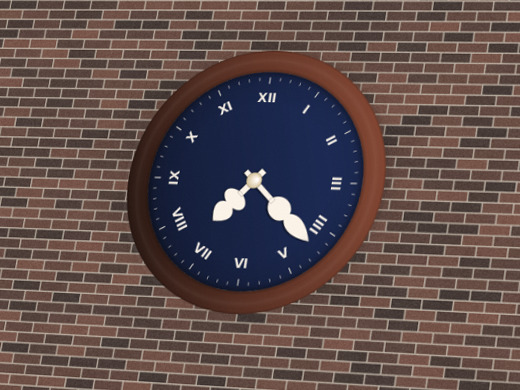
7:22
